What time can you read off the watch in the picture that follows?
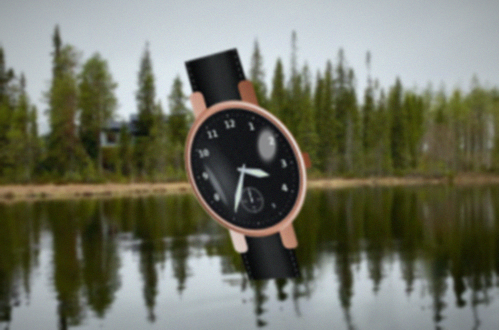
3:35
